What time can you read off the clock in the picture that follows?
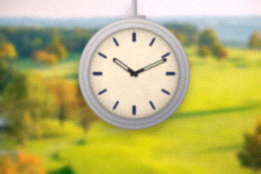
10:11
